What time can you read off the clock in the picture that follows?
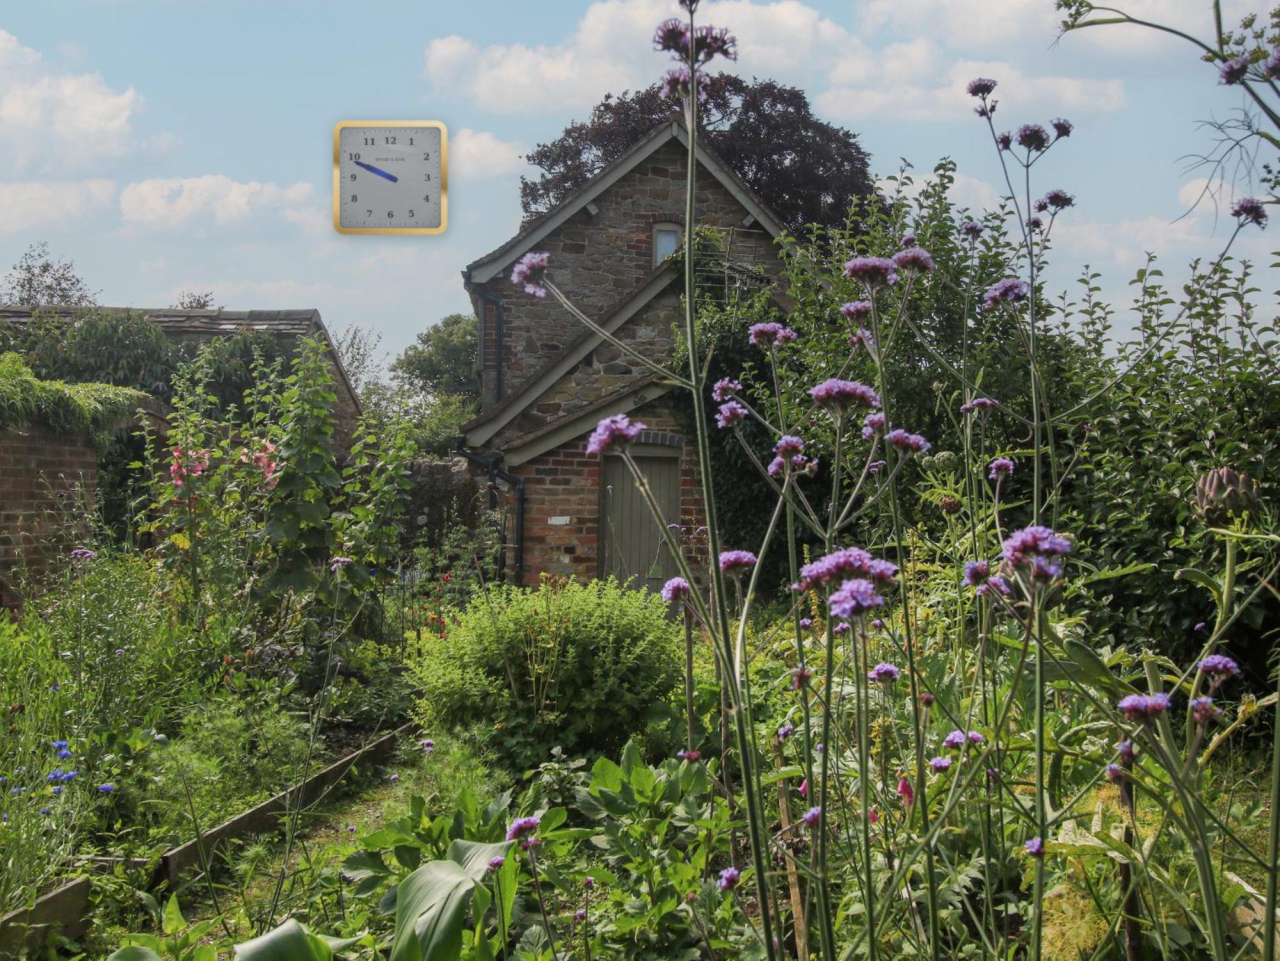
9:49
